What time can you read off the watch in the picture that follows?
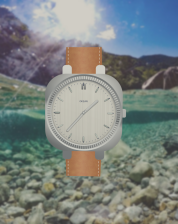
1:37
